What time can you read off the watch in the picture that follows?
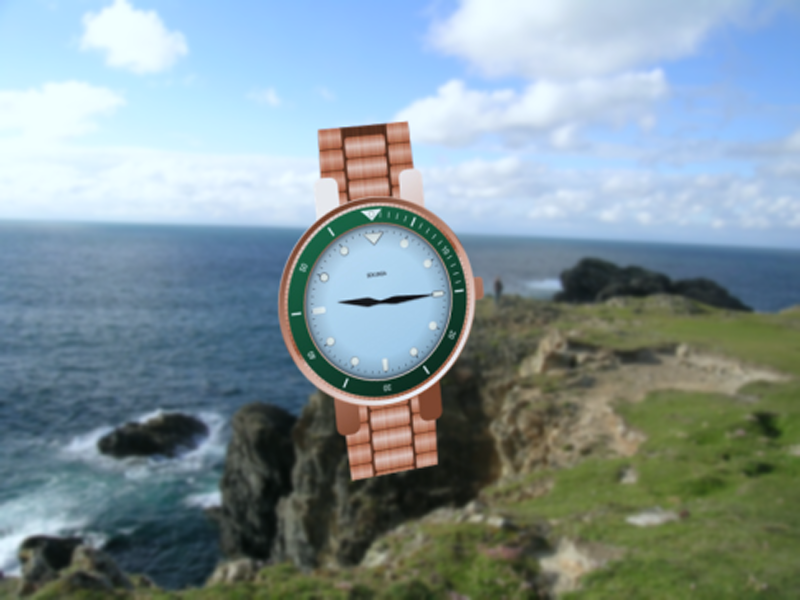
9:15
